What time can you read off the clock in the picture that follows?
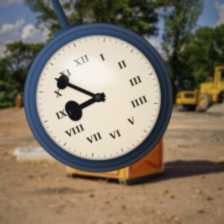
8:53
